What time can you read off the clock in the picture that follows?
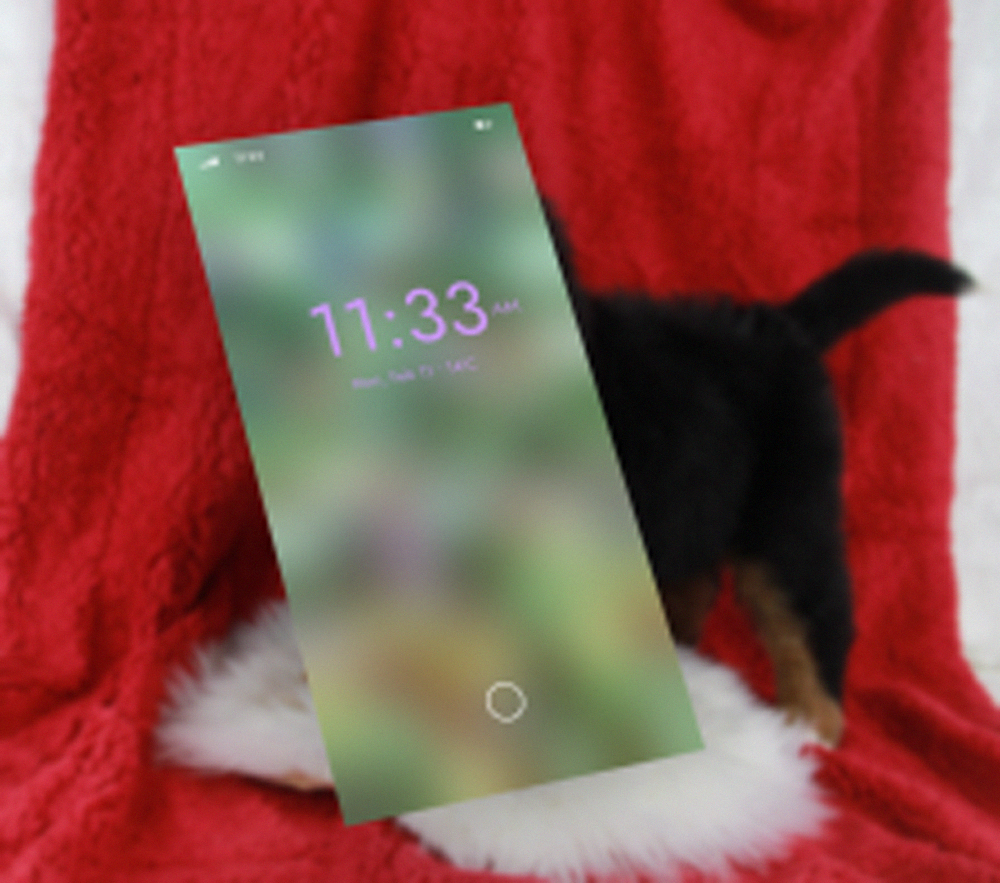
11:33
